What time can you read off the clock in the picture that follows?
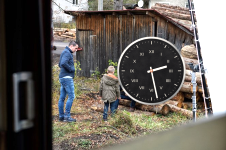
2:28
